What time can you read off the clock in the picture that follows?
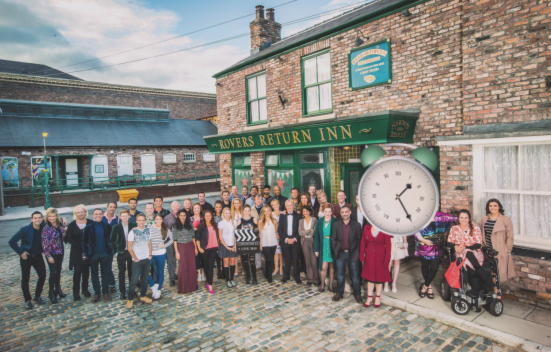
1:25
